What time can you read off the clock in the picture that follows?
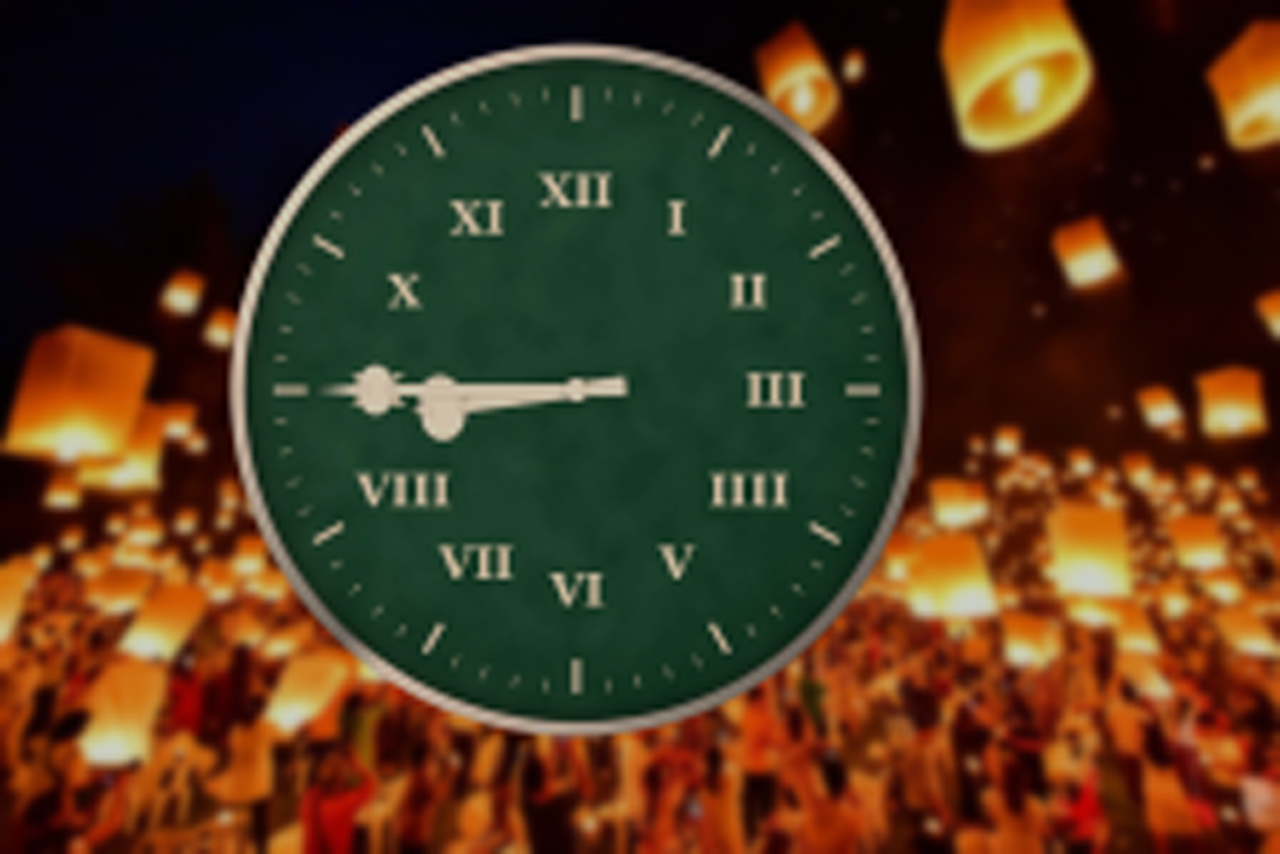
8:45
